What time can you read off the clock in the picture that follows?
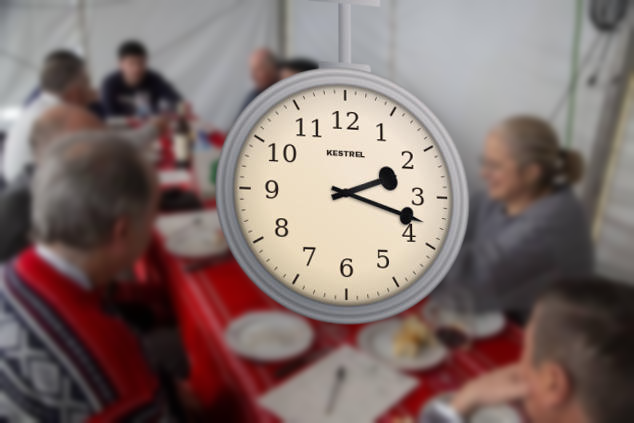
2:18
